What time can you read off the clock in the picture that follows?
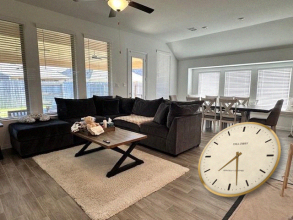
7:28
